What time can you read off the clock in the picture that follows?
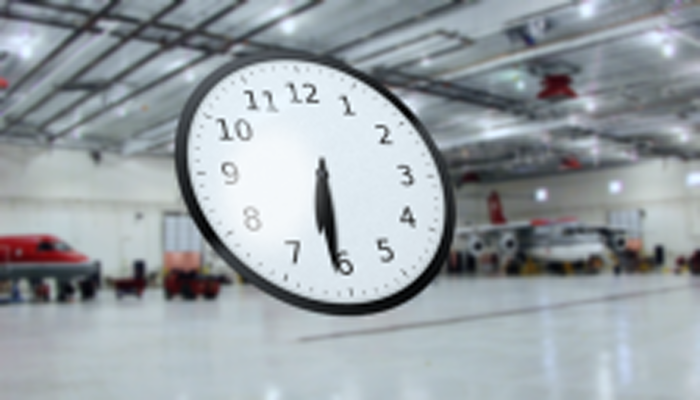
6:31
